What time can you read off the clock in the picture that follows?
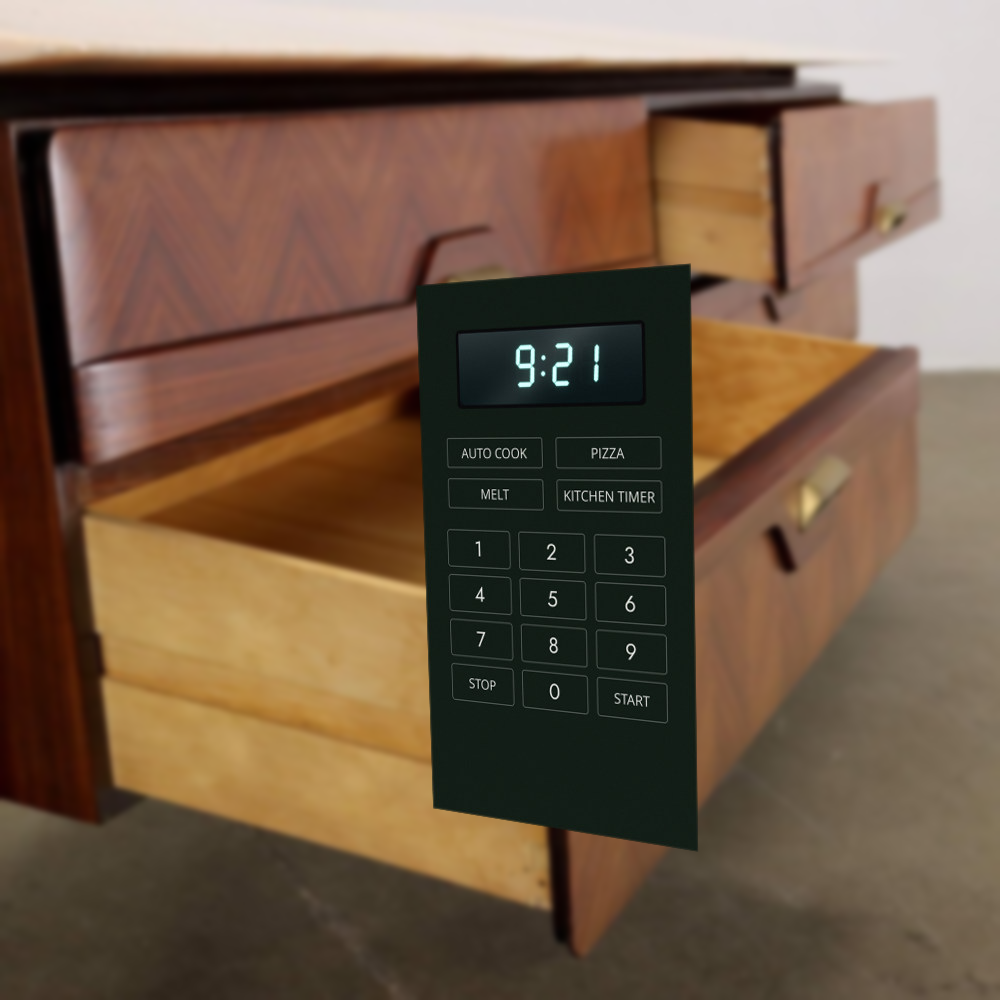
9:21
